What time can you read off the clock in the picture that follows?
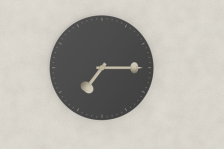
7:15
